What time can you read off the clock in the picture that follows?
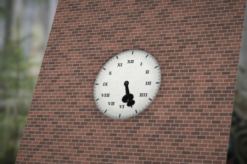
5:26
